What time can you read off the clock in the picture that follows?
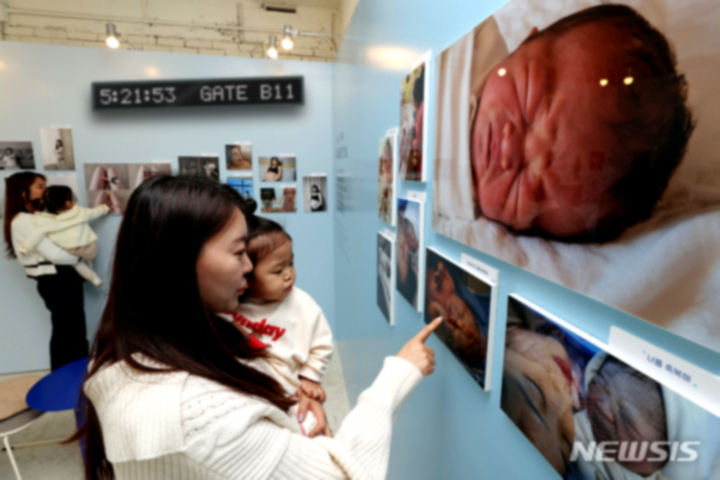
5:21:53
